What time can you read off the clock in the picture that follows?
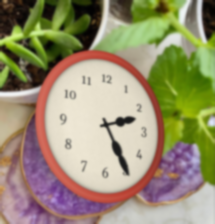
2:25
